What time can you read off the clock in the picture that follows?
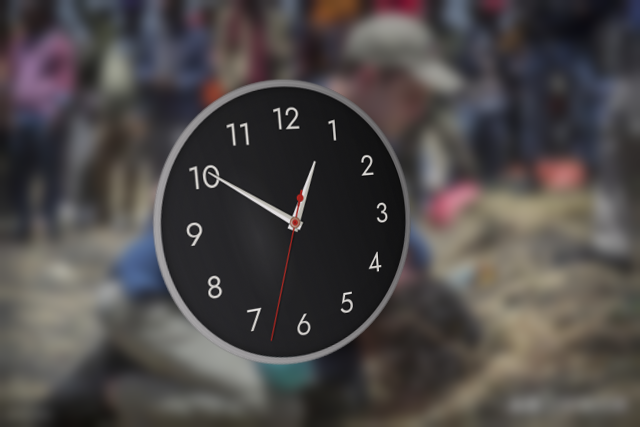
12:50:33
